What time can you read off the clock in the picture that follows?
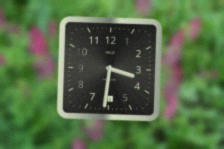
3:31
